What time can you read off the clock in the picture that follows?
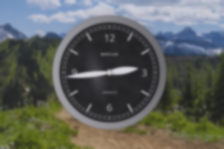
2:44
